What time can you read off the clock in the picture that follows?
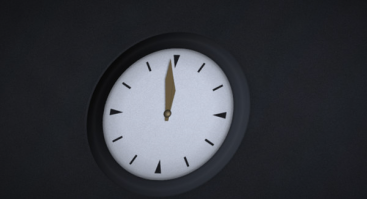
11:59
